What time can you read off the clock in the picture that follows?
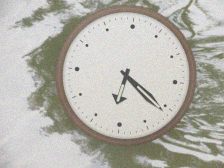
6:21
